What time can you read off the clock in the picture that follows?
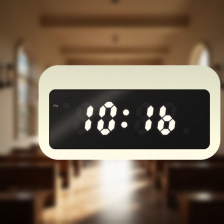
10:16
